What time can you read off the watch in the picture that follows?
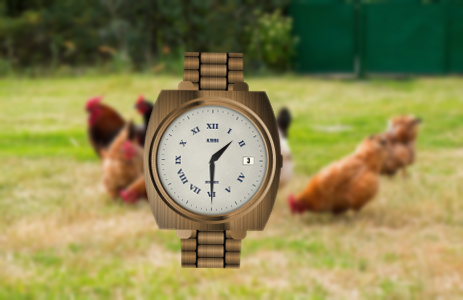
1:30
